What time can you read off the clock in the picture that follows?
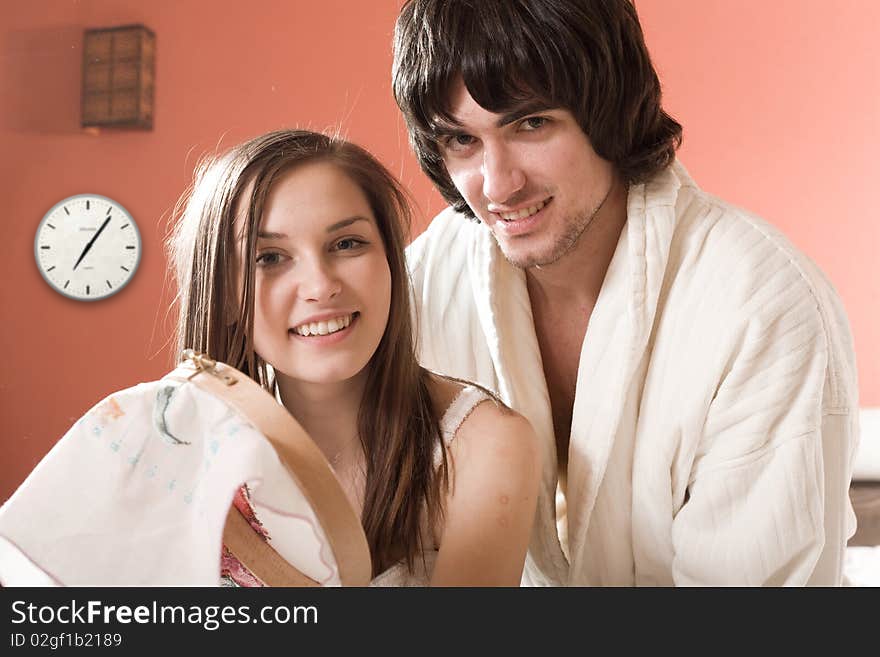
7:06
